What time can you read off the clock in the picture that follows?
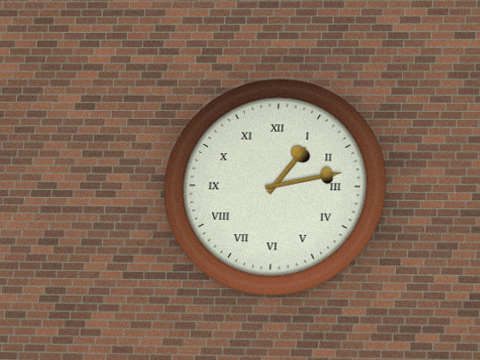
1:13
